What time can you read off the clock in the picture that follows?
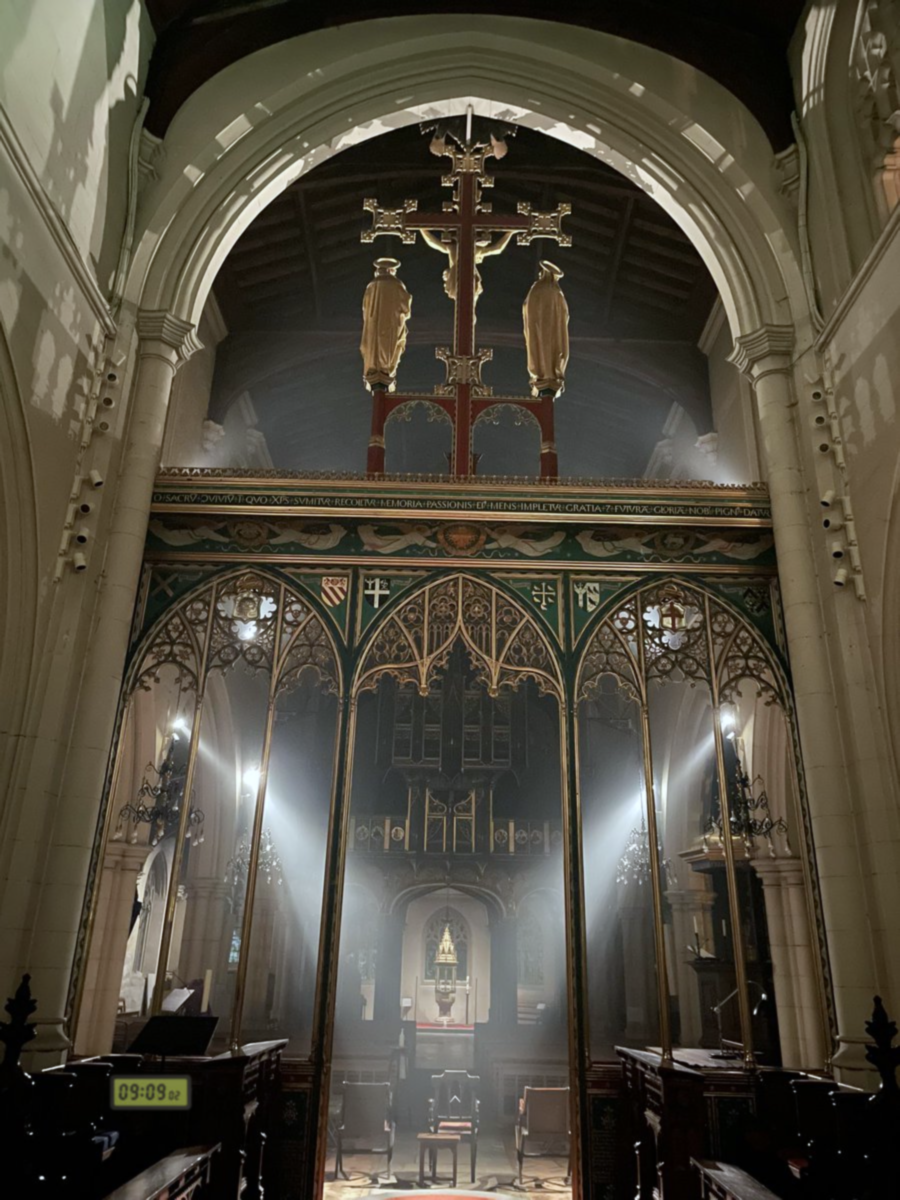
9:09
